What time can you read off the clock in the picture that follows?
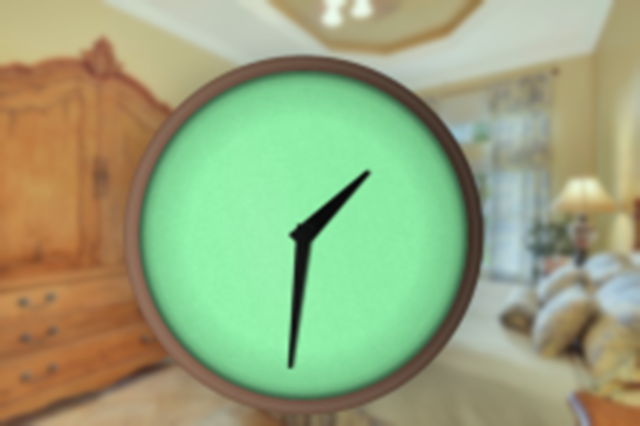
1:31
